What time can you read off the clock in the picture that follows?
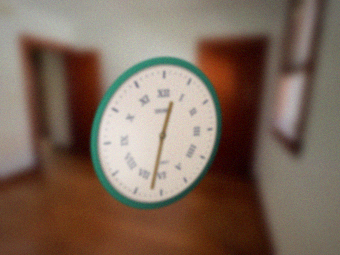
12:32
